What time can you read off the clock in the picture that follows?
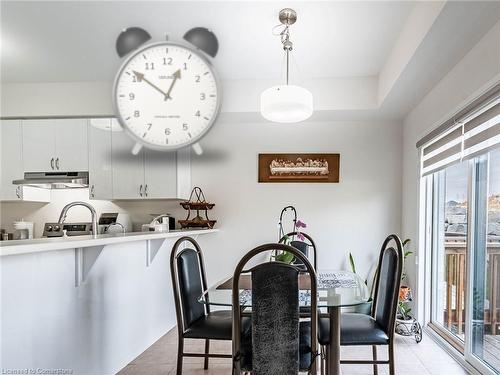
12:51
